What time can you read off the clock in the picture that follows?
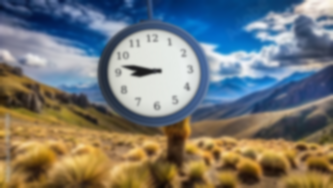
8:47
